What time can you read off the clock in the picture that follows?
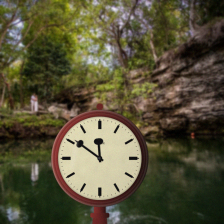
11:51
